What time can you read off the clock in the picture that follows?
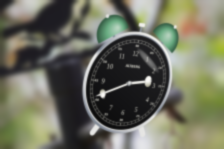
2:41
